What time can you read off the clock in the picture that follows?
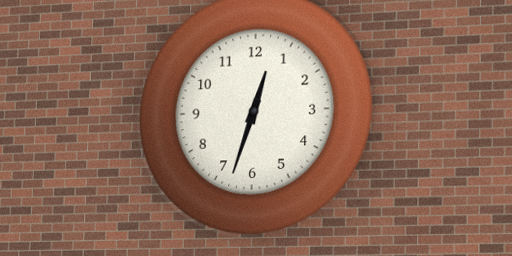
12:33
